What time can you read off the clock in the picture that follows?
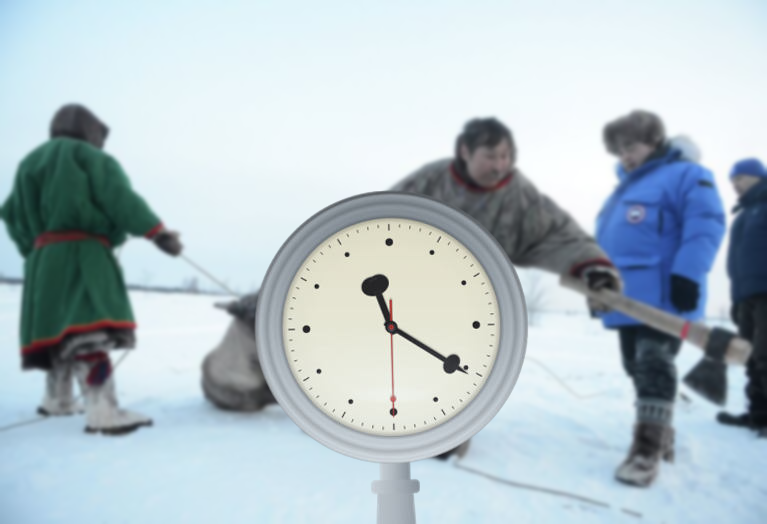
11:20:30
